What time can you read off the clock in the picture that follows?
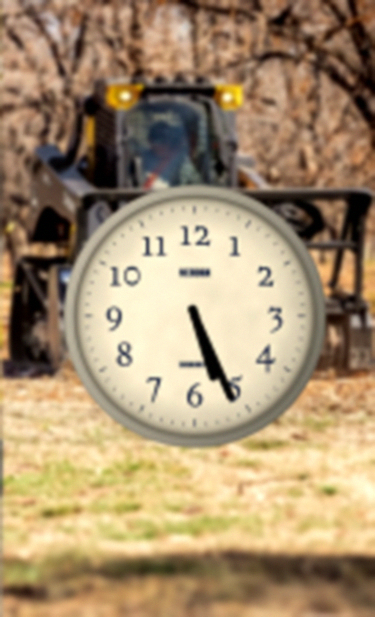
5:26
